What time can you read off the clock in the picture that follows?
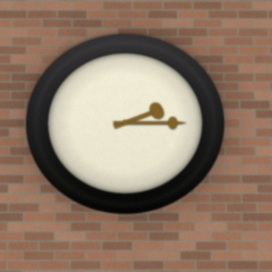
2:15
